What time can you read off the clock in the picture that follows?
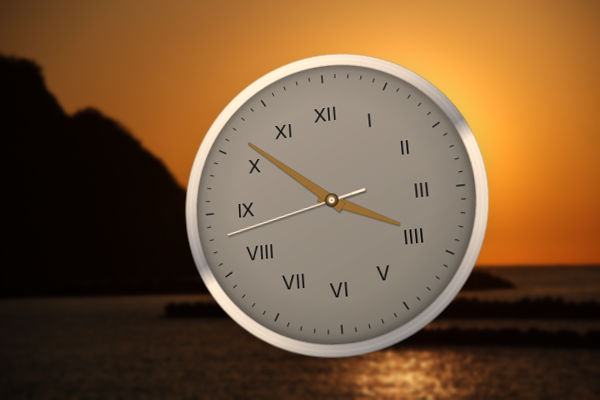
3:51:43
